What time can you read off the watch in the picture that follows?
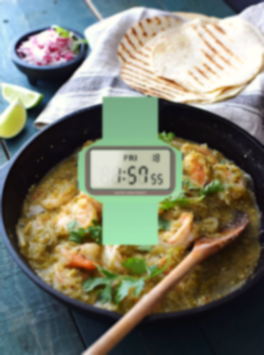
1:57
